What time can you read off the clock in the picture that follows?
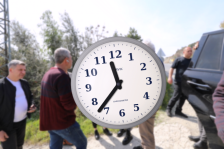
11:37
